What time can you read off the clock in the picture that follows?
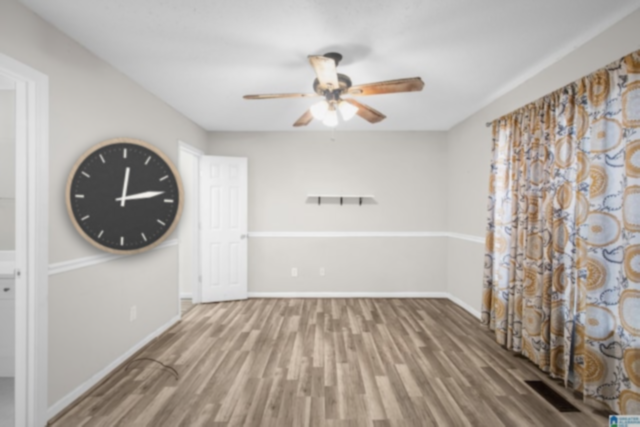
12:13
